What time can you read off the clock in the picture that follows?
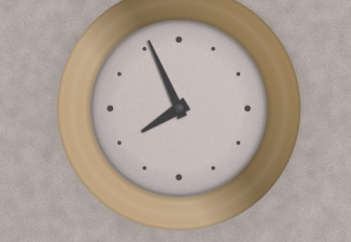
7:56
